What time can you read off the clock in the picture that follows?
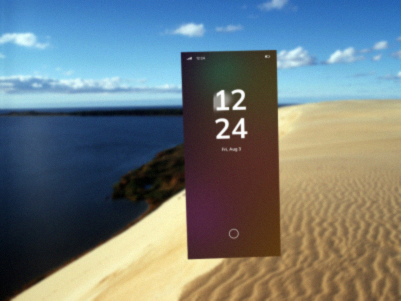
12:24
